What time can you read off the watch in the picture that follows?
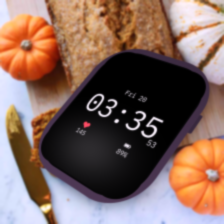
3:35
